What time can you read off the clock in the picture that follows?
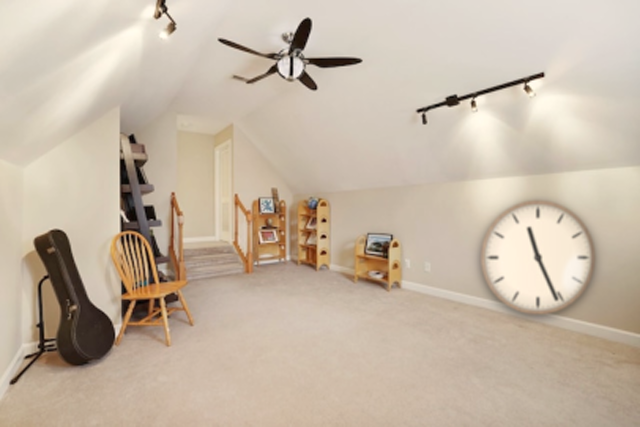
11:26
